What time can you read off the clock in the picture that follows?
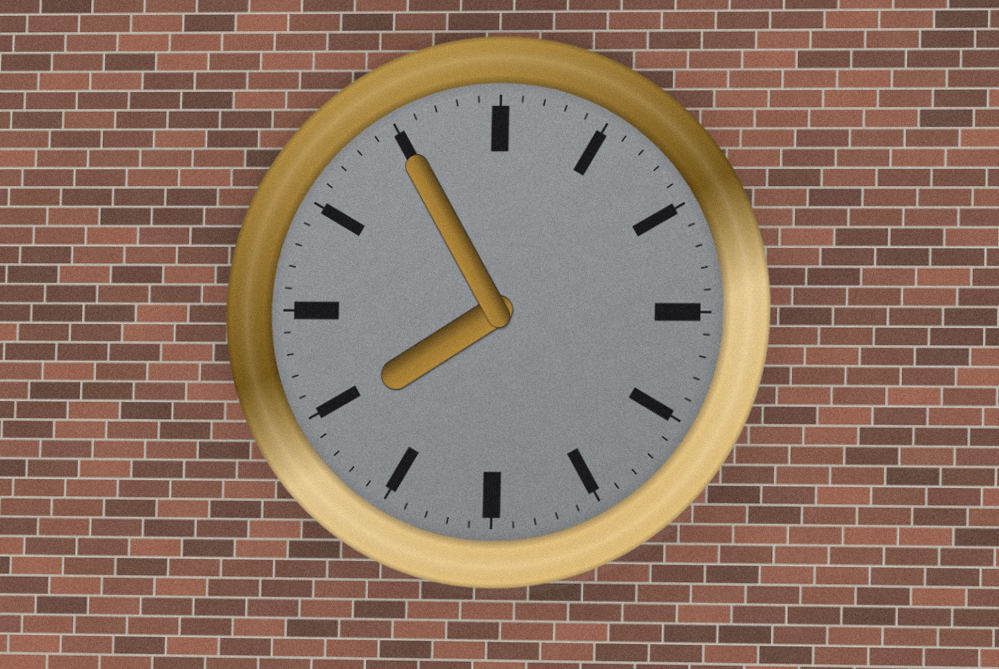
7:55
